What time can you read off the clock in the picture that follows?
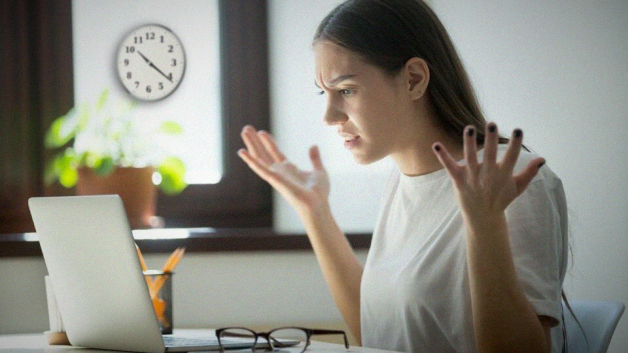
10:21
